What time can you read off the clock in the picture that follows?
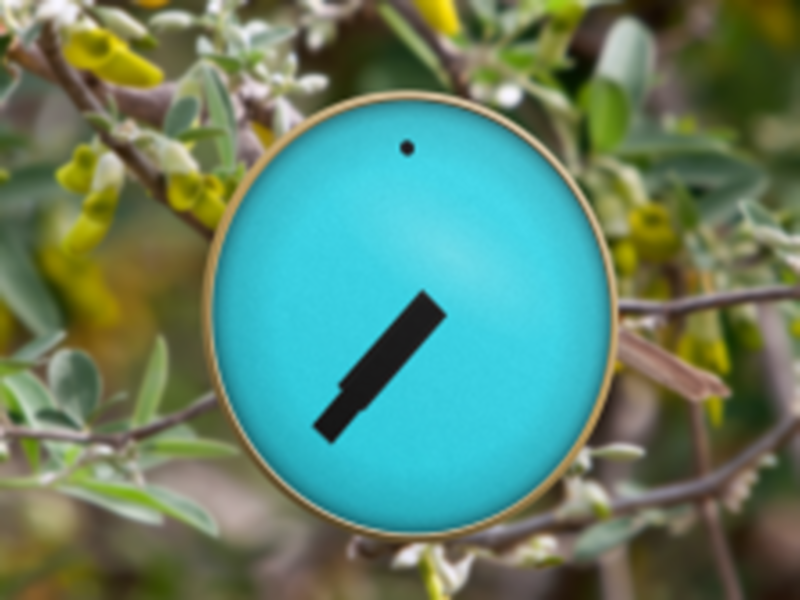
7:38
